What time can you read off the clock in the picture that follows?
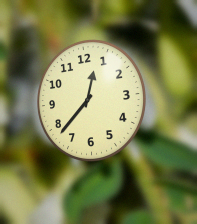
12:38
